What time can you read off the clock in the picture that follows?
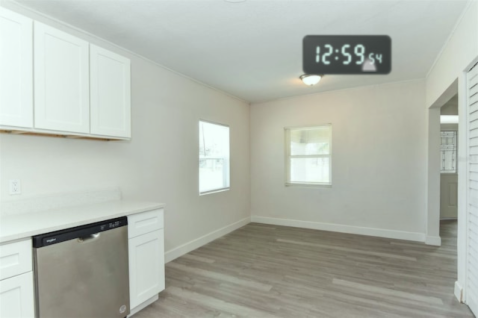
12:59:54
